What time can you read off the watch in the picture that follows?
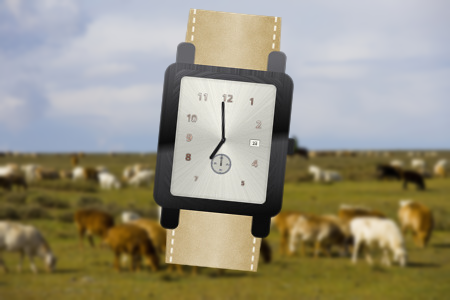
6:59
